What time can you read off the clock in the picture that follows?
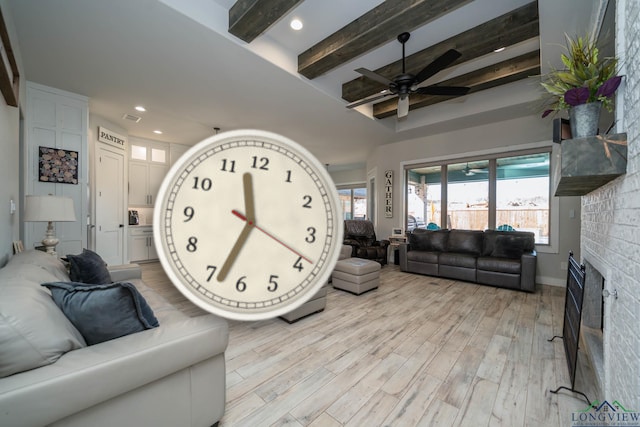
11:33:19
